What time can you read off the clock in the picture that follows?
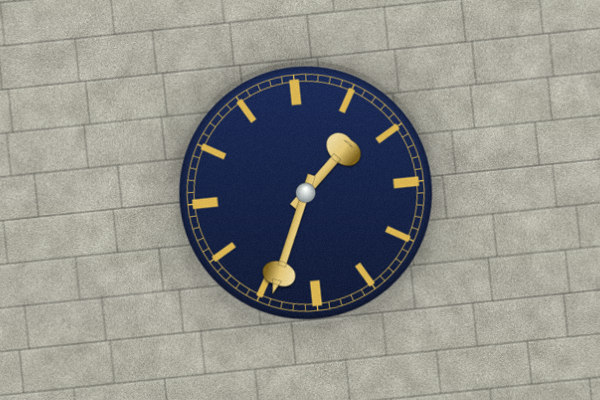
1:34
